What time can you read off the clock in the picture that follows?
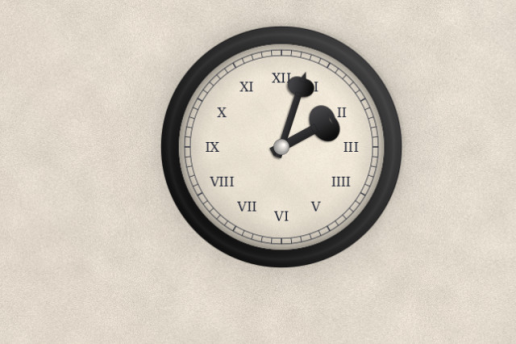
2:03
